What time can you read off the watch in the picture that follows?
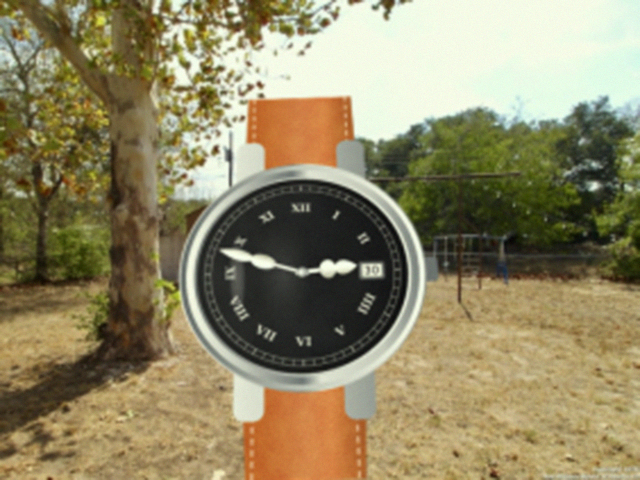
2:48
